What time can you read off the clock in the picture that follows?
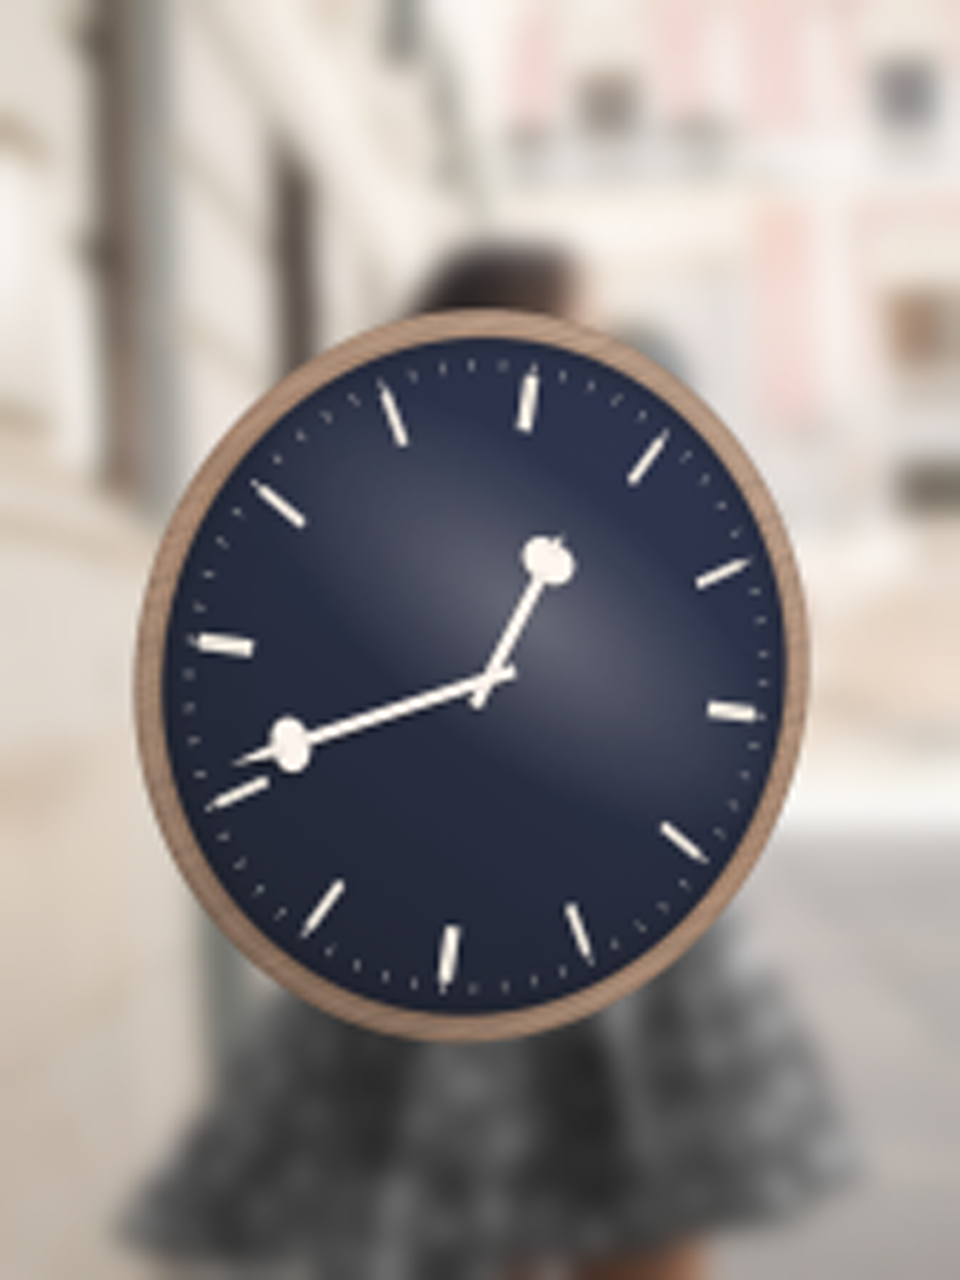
12:41
